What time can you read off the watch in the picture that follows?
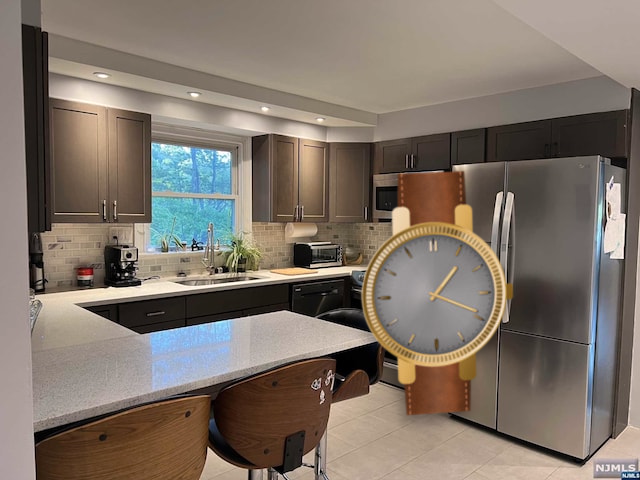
1:19
